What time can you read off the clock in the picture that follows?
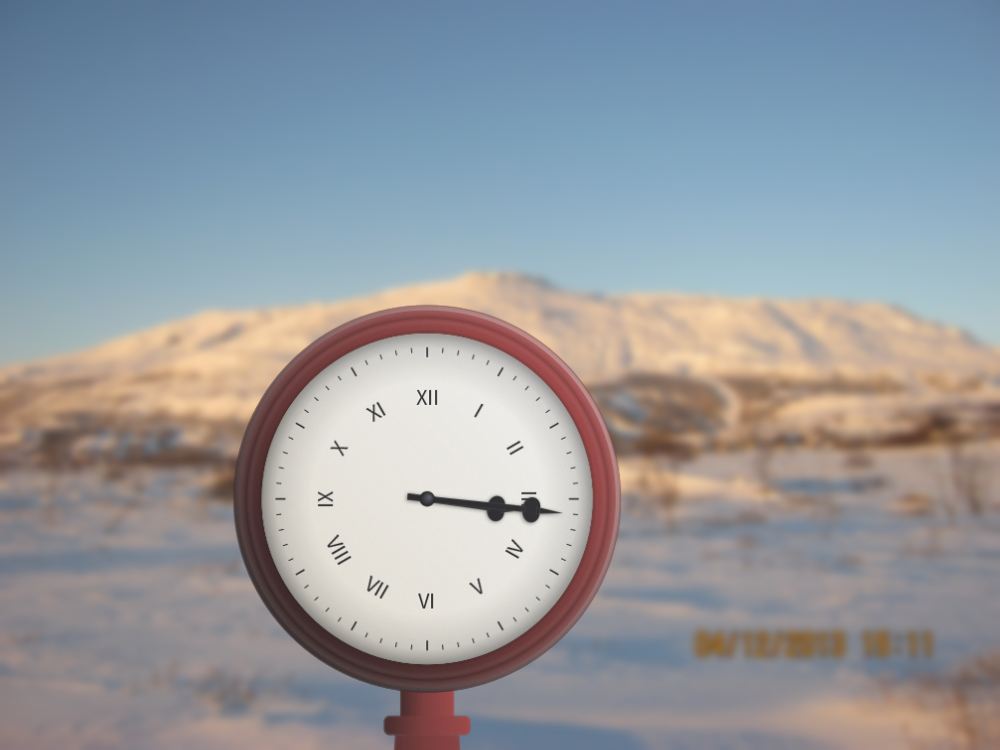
3:16
